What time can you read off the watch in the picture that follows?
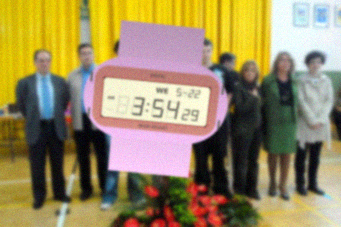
3:54:29
